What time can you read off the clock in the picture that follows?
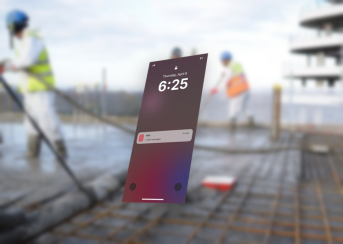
6:25
